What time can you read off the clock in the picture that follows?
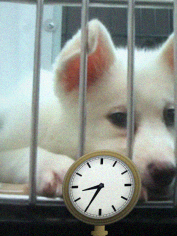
8:35
